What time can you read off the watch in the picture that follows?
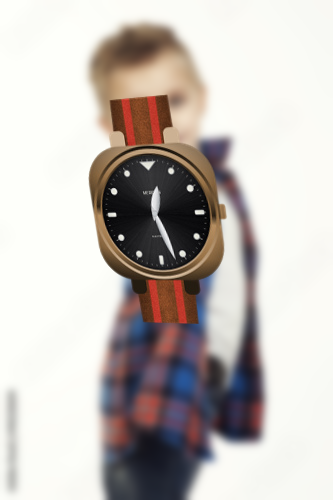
12:27
